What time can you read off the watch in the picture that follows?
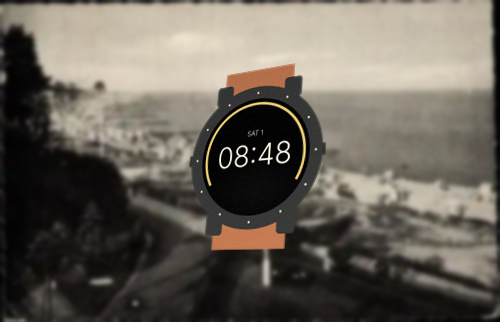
8:48
